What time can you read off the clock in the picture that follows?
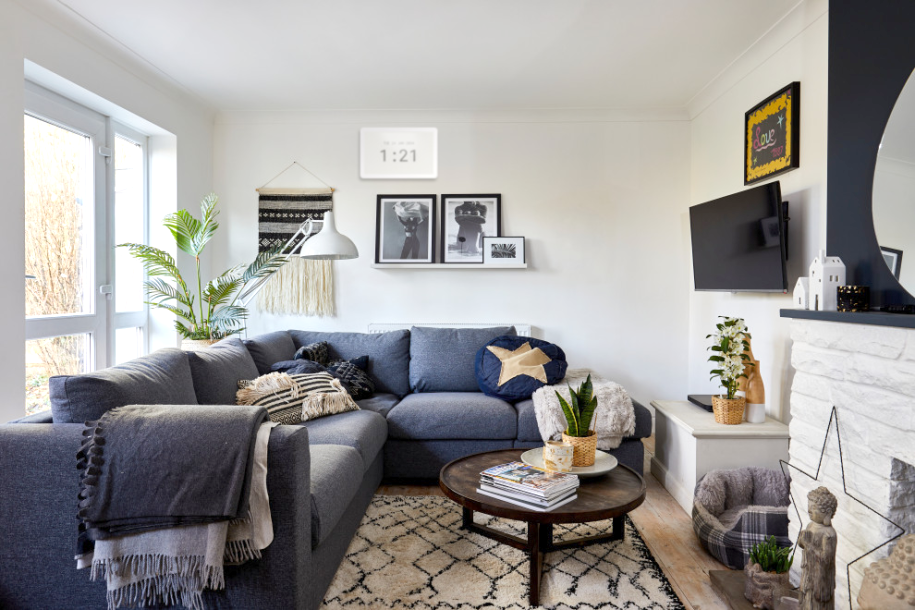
1:21
